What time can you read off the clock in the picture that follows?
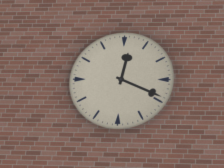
12:19
